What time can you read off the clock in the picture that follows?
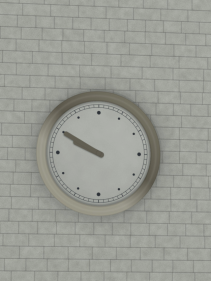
9:50
